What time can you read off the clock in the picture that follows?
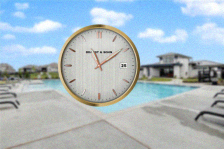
11:09
